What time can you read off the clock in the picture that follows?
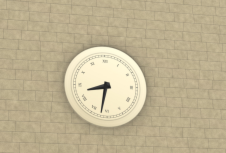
8:32
